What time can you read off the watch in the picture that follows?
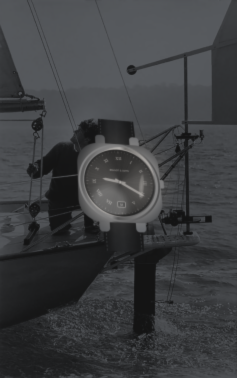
9:20
